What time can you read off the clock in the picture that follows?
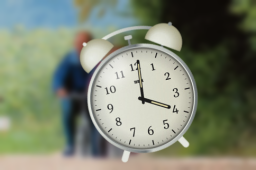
4:01
